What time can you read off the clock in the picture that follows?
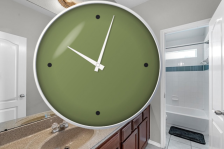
10:03
